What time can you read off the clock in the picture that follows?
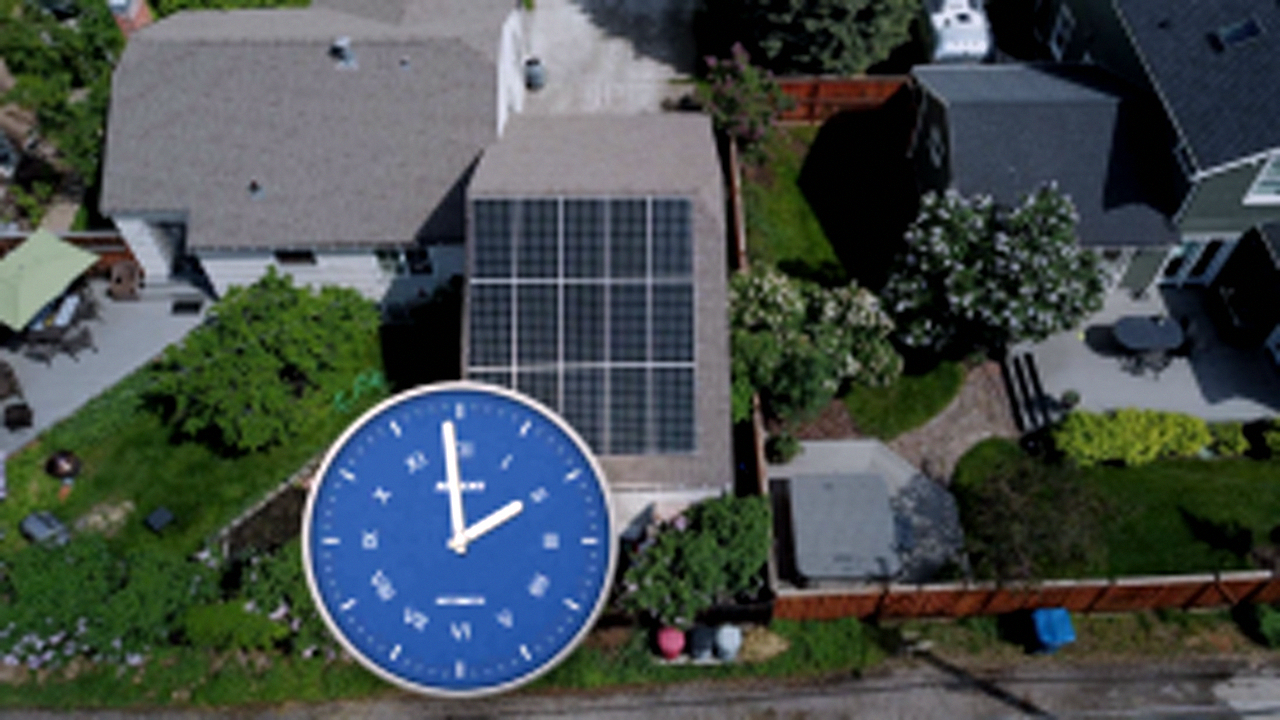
1:59
